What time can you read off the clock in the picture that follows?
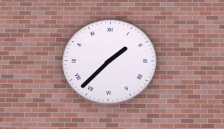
1:37
